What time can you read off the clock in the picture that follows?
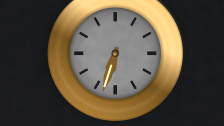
6:33
